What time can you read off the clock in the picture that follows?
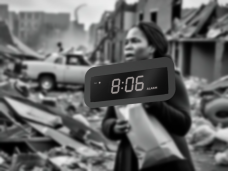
8:06
